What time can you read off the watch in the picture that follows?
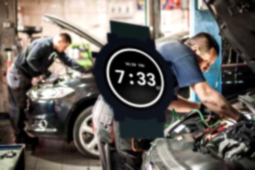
7:33
